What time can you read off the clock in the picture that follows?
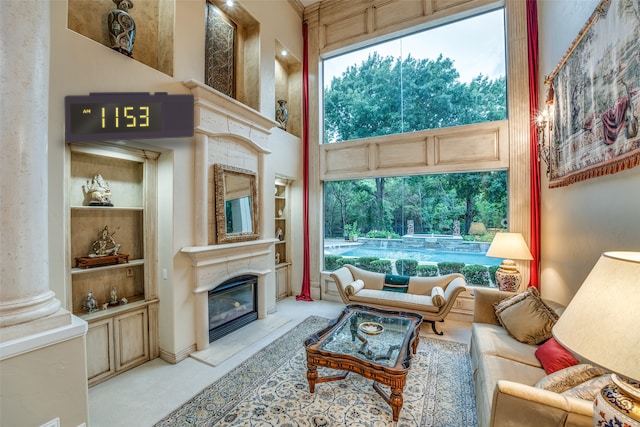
11:53
